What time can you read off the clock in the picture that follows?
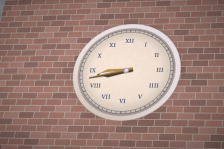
8:43
